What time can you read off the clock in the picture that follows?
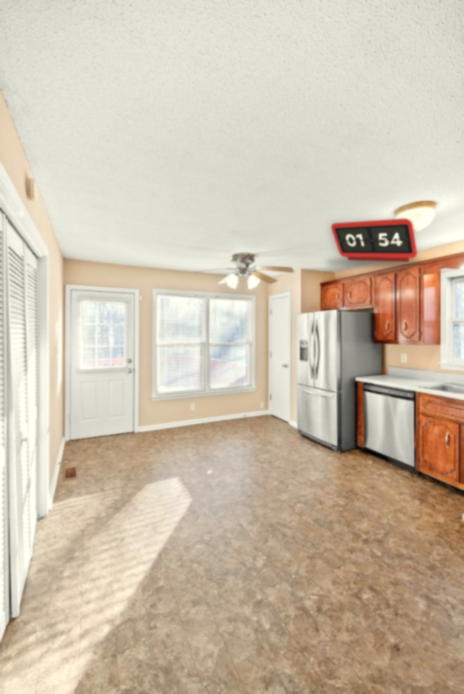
1:54
